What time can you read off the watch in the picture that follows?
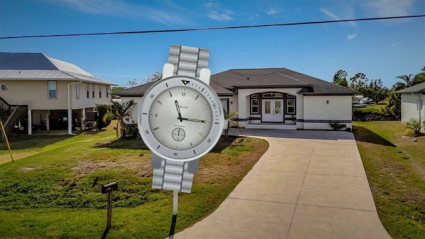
11:15
